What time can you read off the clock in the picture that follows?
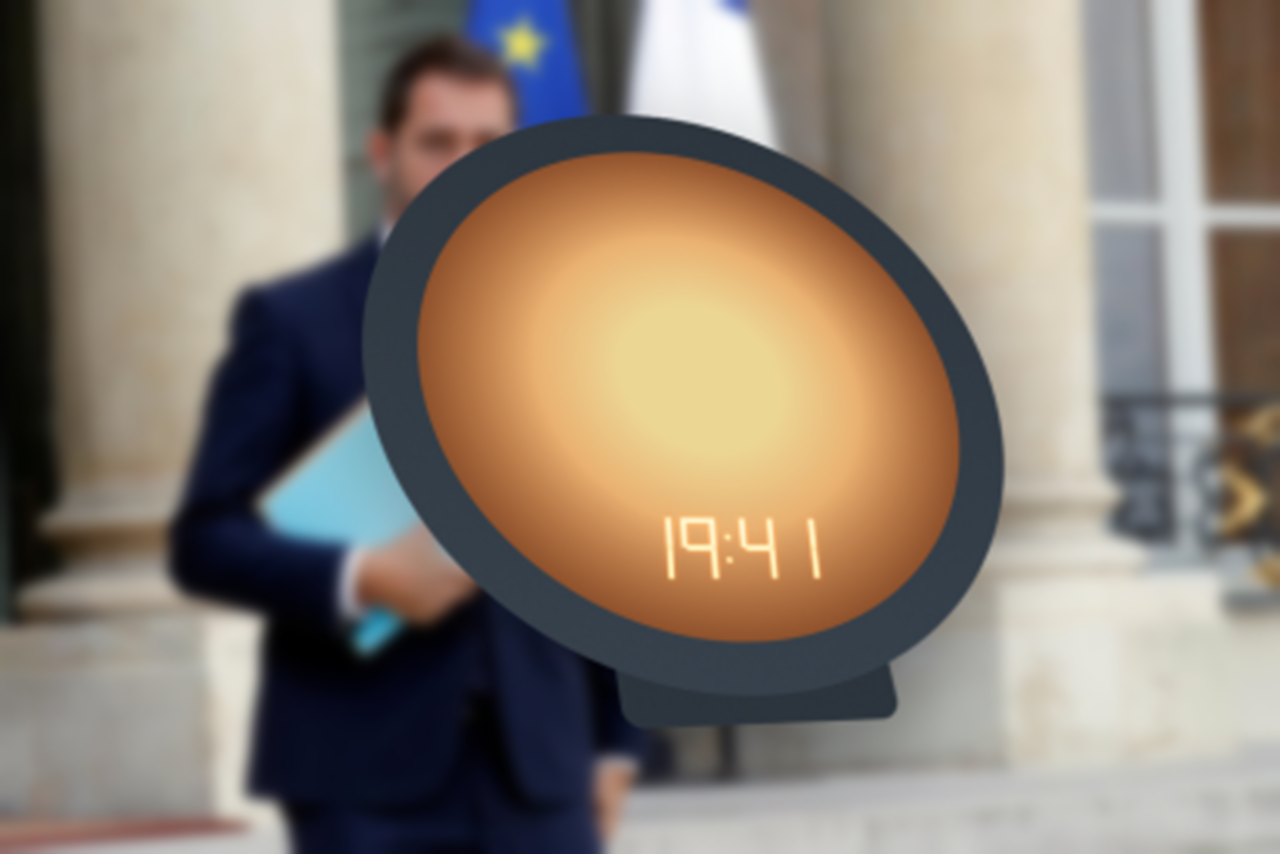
19:41
